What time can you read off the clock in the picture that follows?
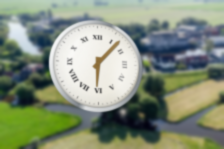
6:07
